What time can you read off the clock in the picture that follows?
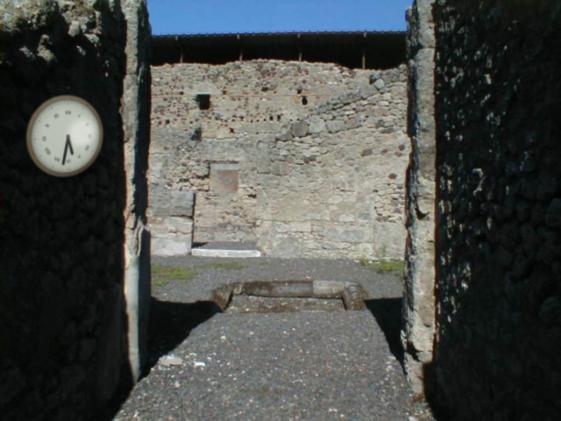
5:32
